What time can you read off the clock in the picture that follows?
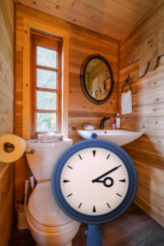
3:10
